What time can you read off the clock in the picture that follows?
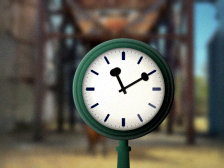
11:10
